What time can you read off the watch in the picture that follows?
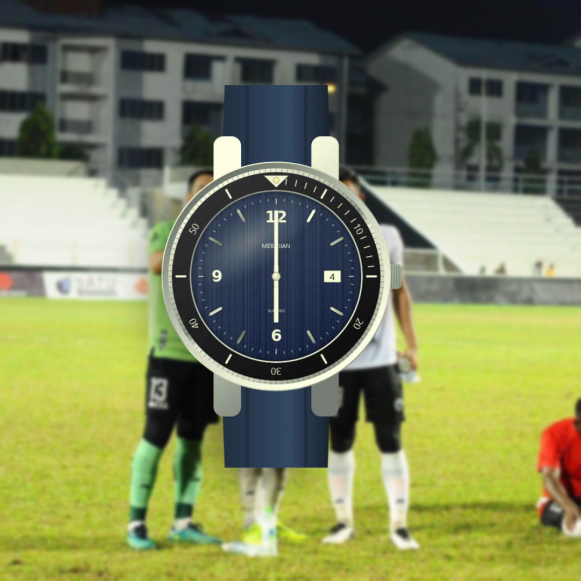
6:00
